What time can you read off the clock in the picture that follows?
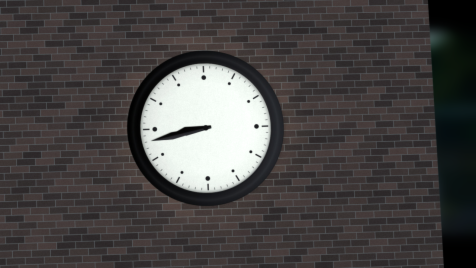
8:43
